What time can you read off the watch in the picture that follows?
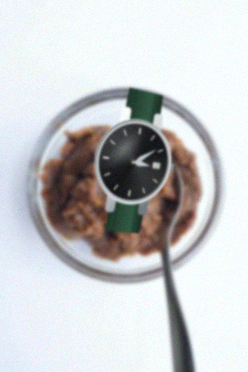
3:09
